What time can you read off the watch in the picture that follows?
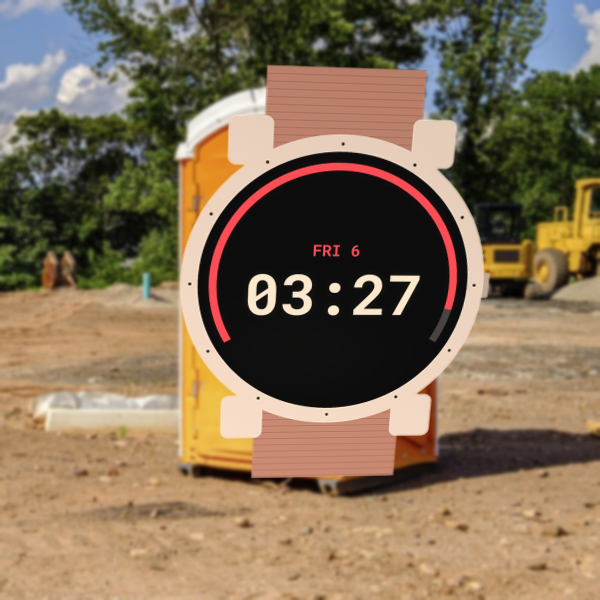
3:27
